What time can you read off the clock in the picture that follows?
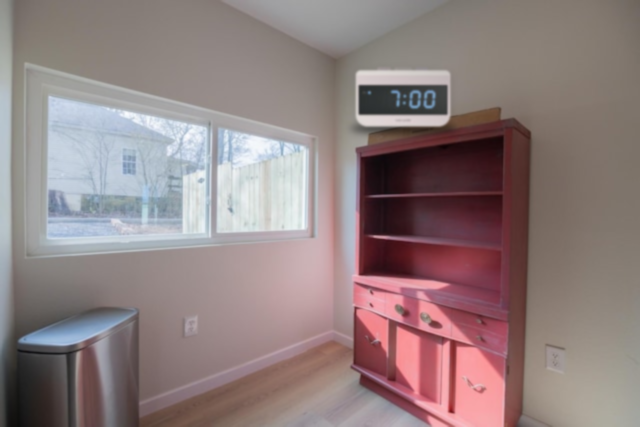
7:00
